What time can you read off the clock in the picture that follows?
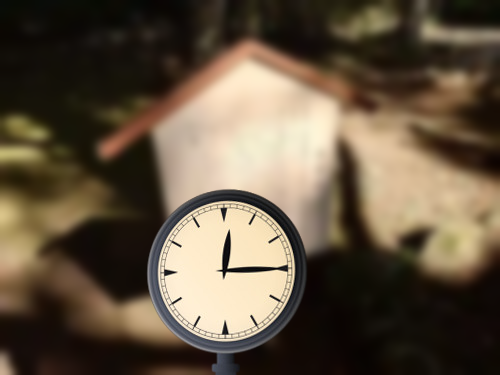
12:15
